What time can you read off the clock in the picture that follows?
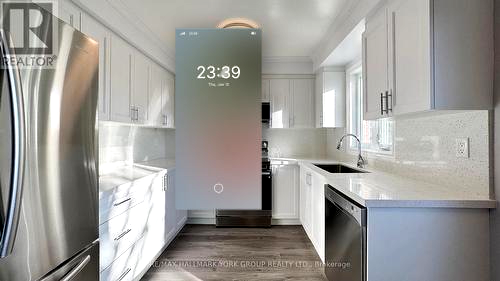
23:39
